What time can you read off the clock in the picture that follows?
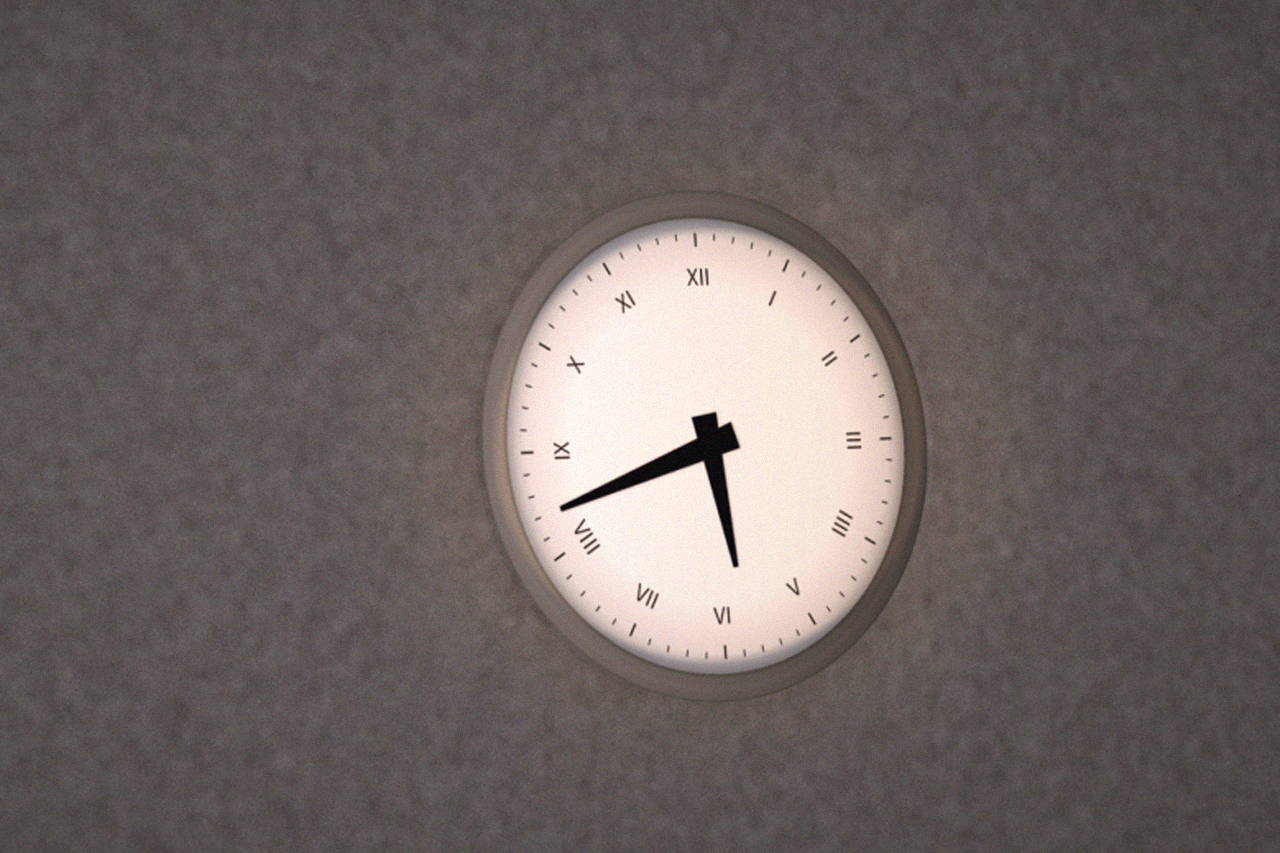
5:42
